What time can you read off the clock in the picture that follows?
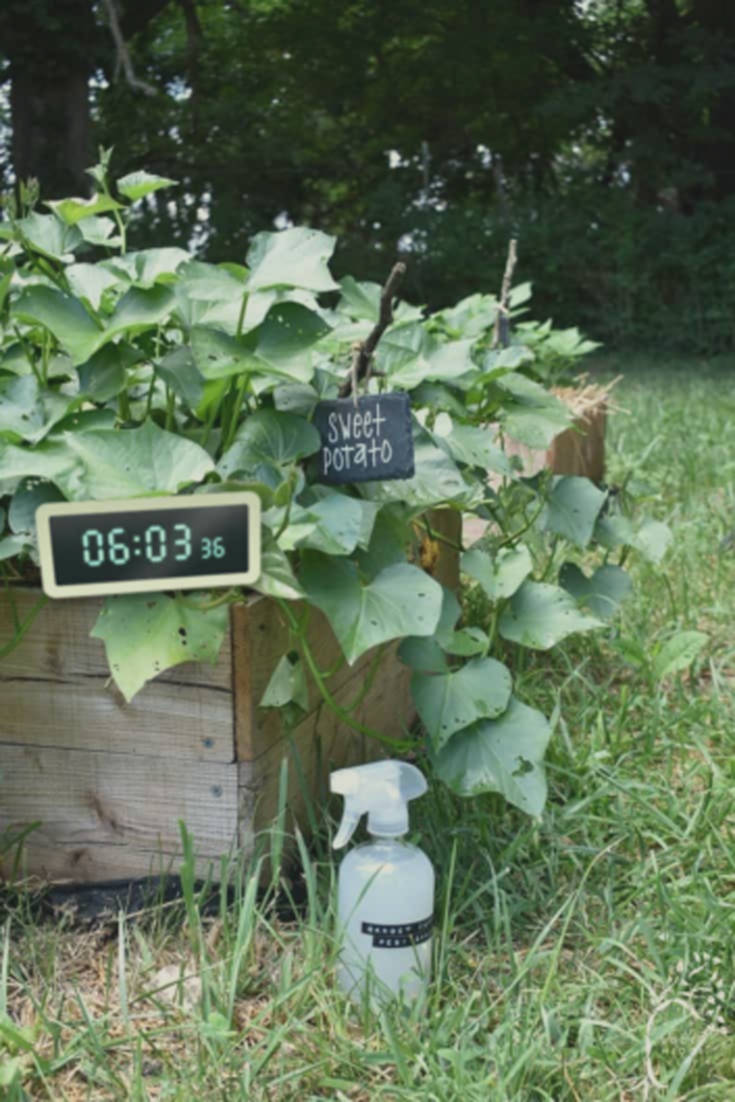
6:03:36
